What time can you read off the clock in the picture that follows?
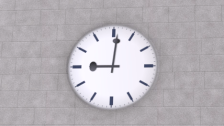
9:01
